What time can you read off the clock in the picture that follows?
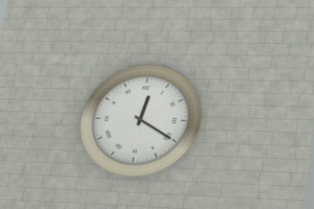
12:20
